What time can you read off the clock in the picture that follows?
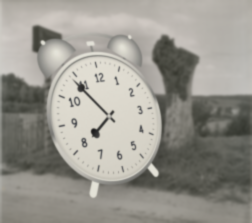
7:54
